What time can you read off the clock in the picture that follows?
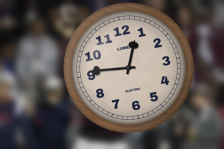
12:46
